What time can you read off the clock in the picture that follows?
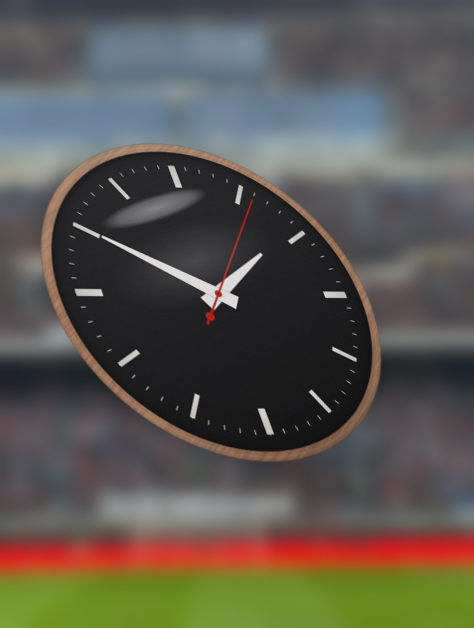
1:50:06
